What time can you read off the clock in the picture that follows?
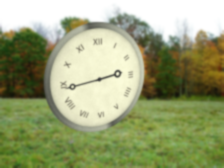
2:44
